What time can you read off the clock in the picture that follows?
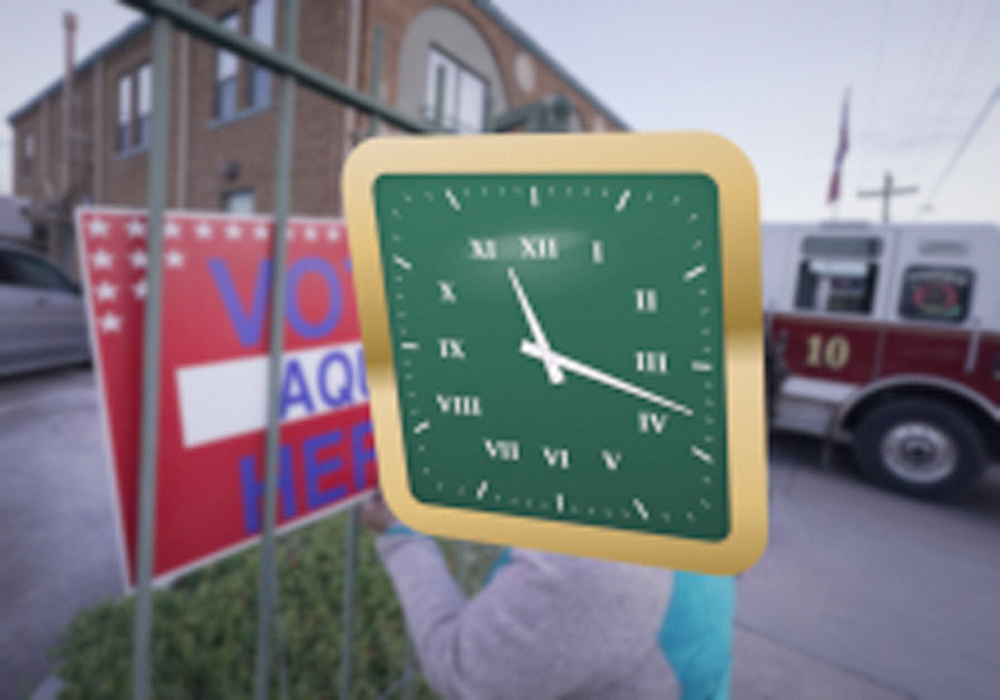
11:18
